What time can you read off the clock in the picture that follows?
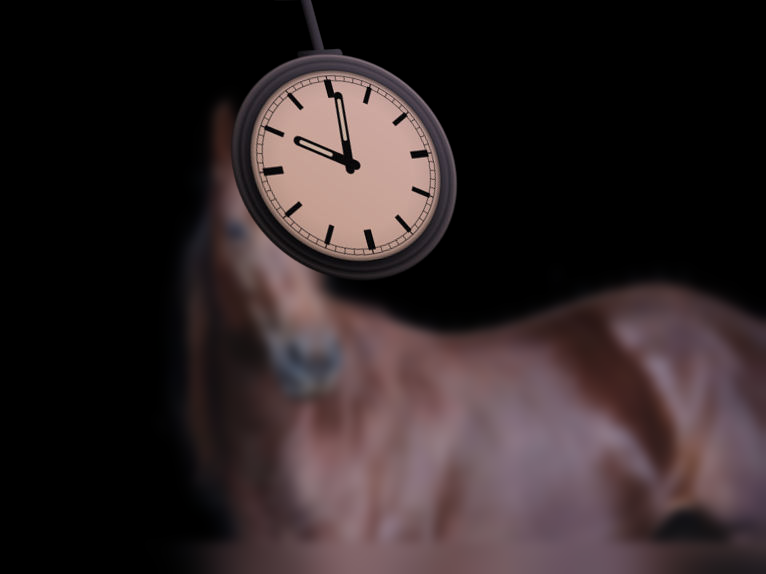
10:01
